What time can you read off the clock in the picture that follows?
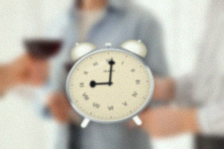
9:01
